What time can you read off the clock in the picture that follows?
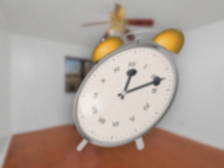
12:12
